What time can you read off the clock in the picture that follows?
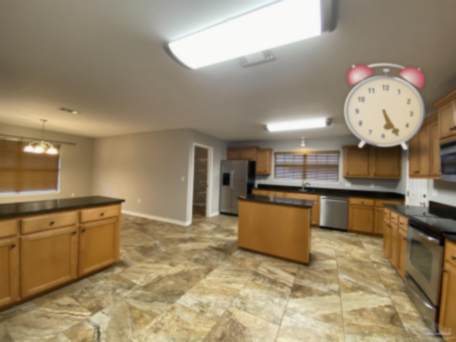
5:25
